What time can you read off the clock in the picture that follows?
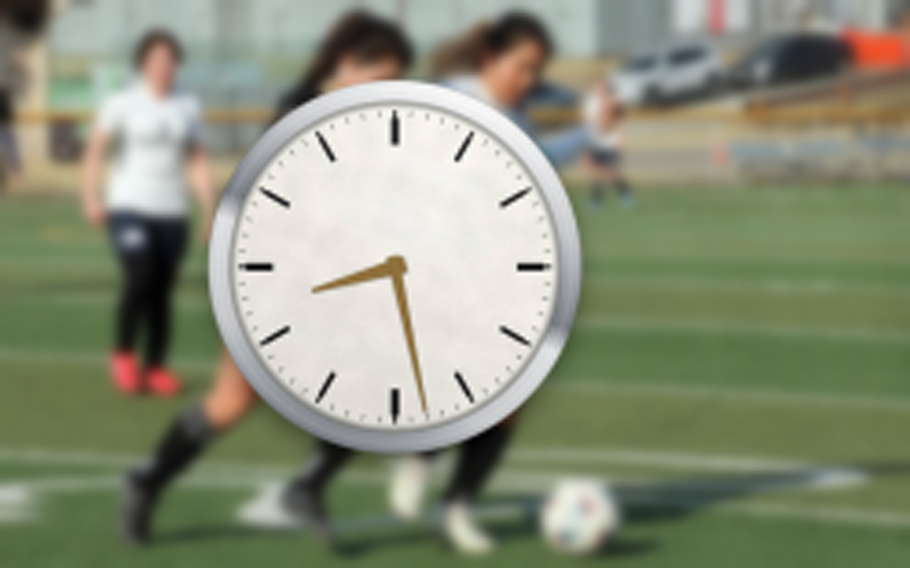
8:28
